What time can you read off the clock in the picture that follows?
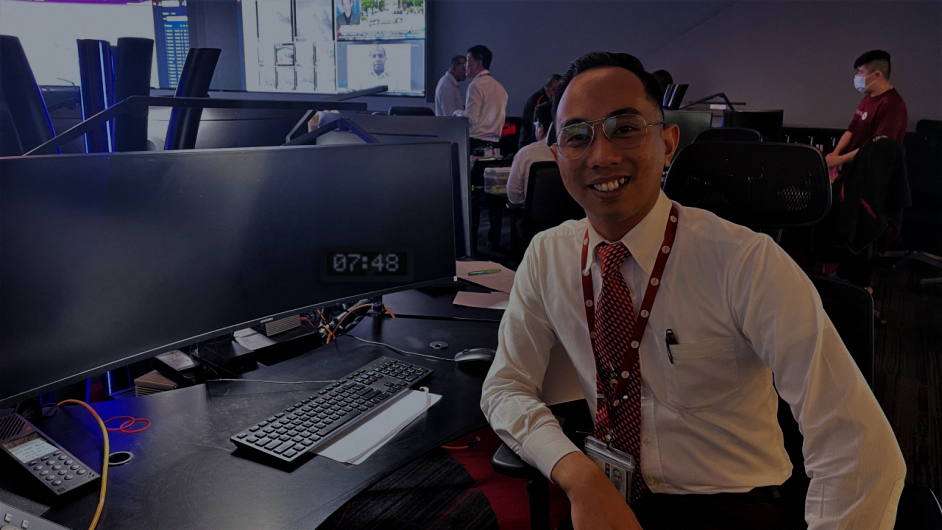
7:48
